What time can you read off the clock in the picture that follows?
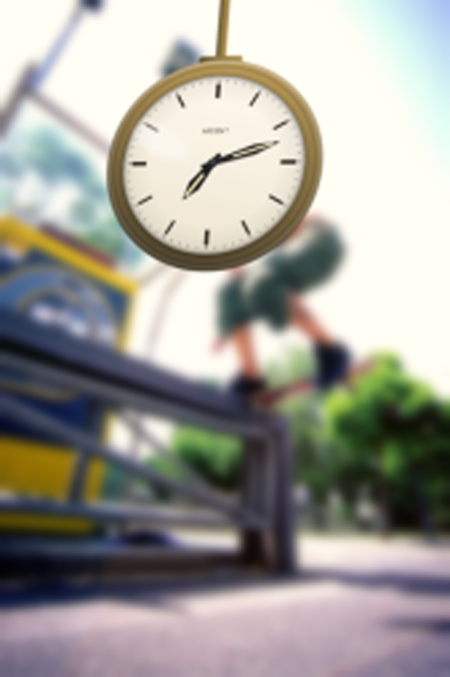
7:12
